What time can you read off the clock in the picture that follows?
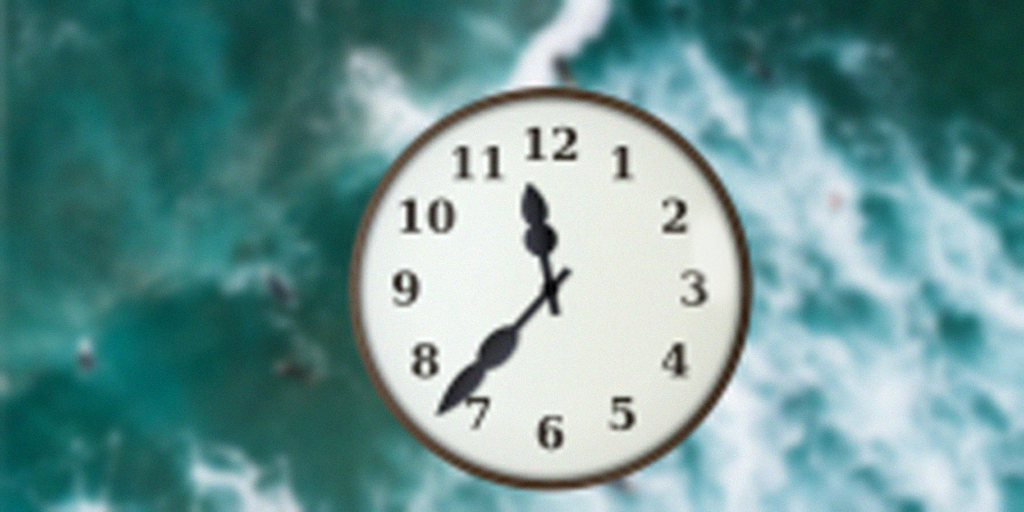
11:37
